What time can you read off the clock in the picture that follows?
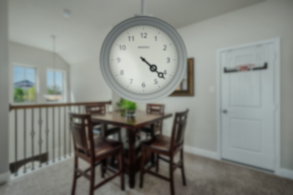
4:22
